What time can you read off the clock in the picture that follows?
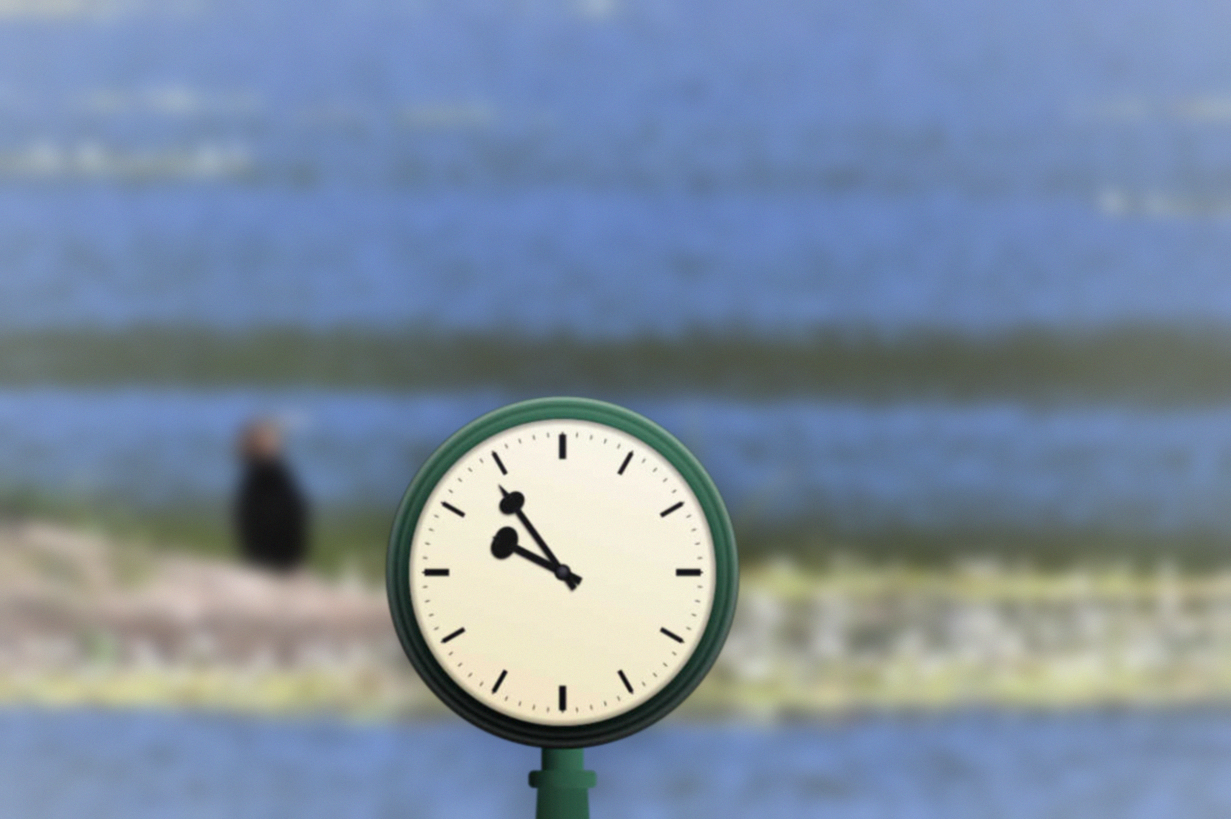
9:54
